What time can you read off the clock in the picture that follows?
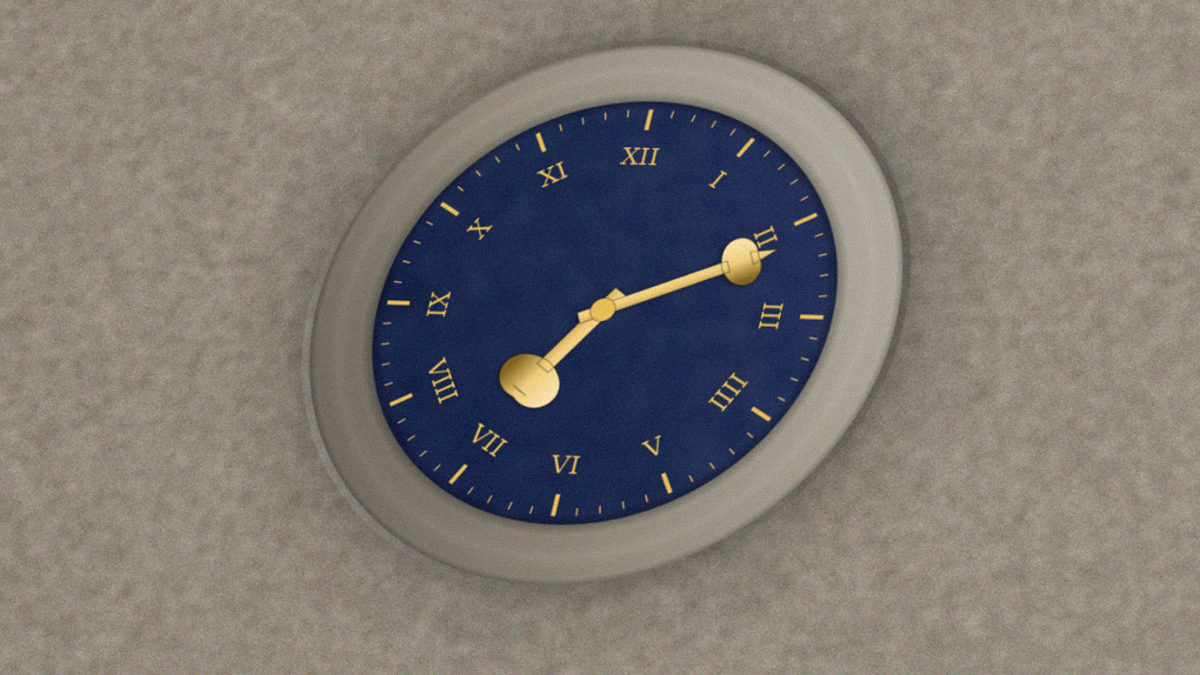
7:11
